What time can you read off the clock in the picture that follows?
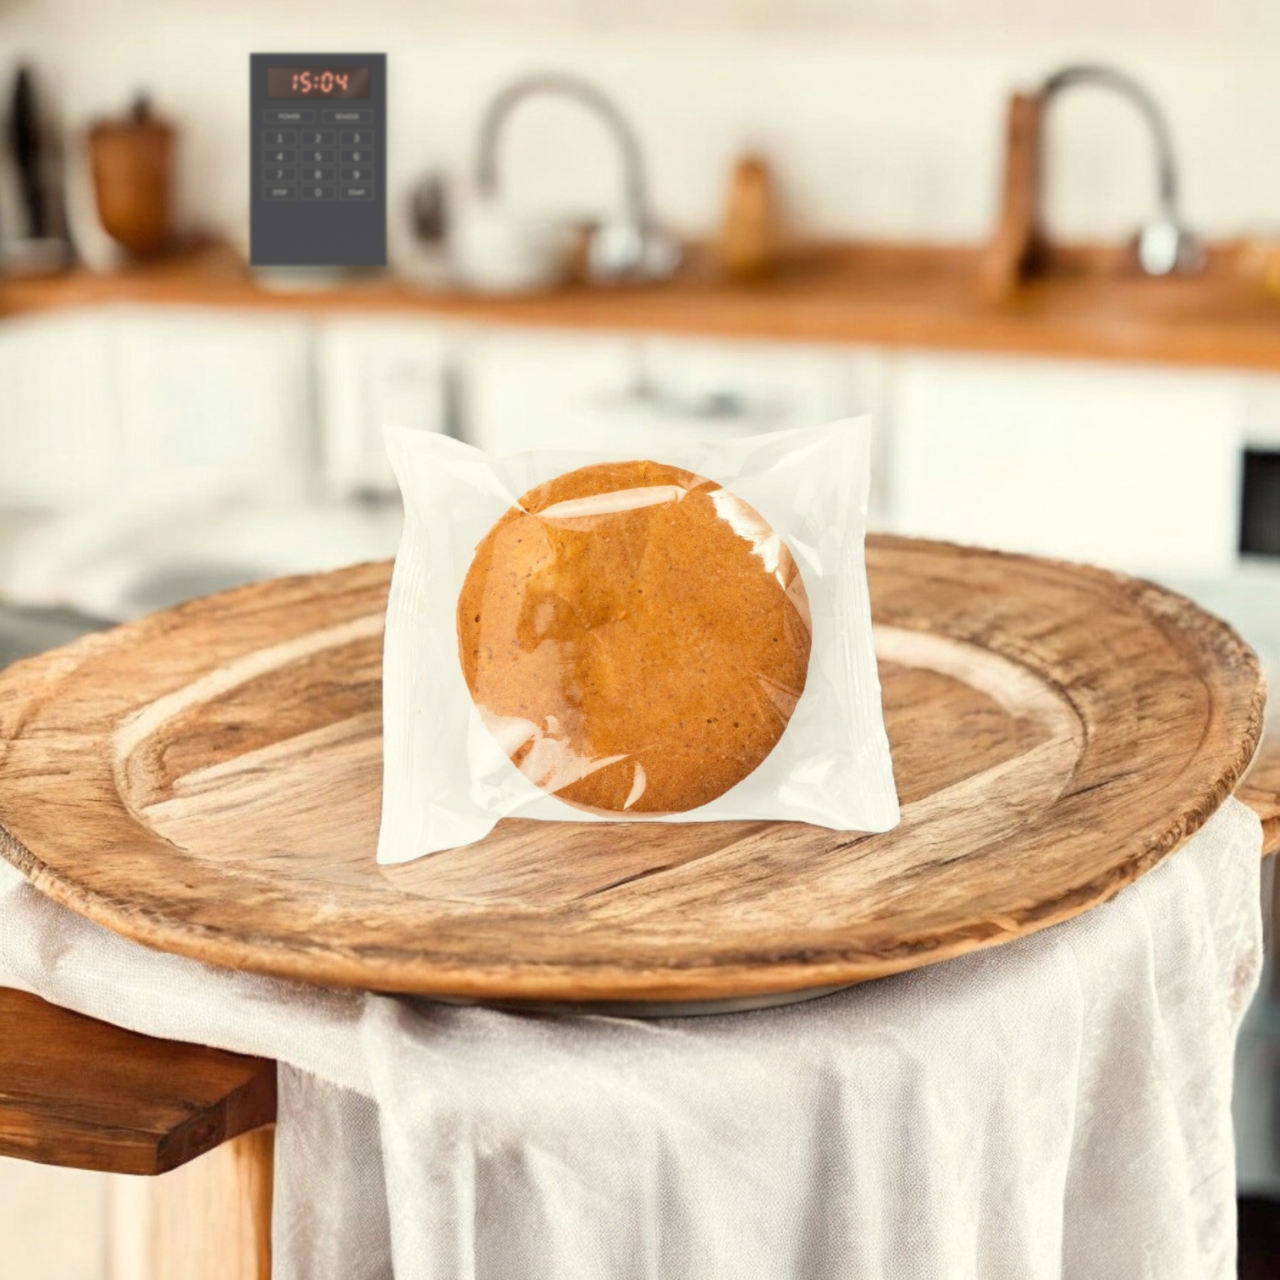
15:04
